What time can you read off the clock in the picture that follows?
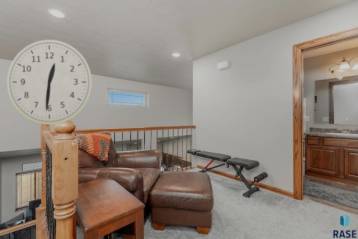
12:31
